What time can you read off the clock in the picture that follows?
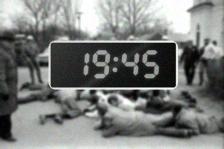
19:45
